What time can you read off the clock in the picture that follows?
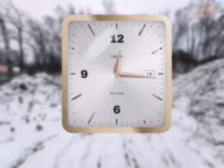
12:16
